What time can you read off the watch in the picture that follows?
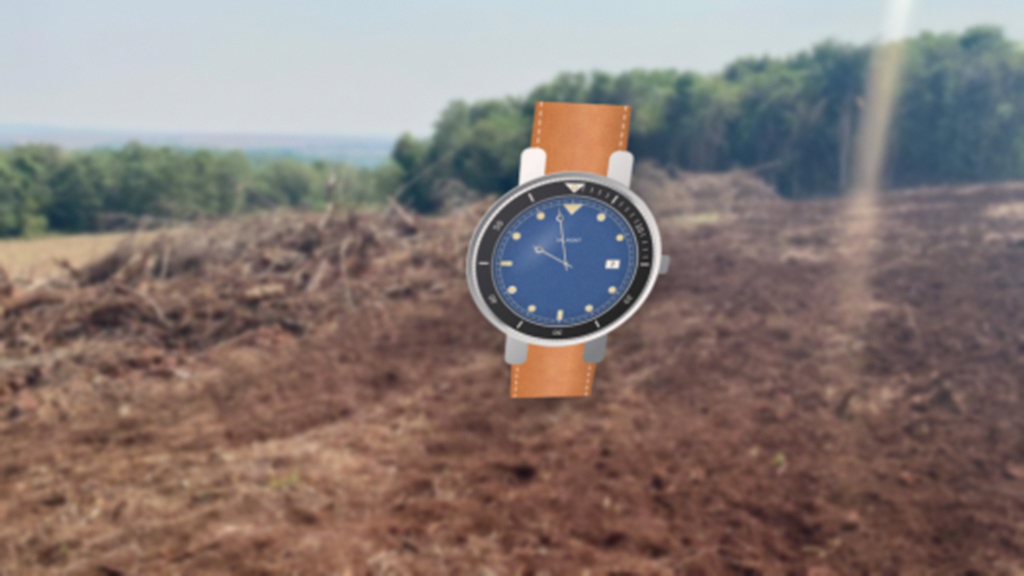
9:58
